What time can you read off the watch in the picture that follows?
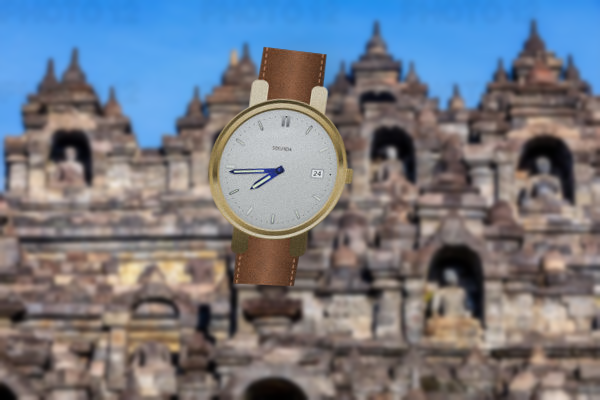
7:44
